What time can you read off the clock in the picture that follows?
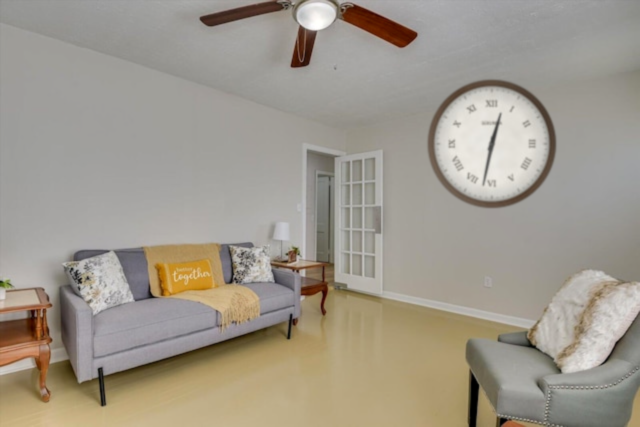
12:32
